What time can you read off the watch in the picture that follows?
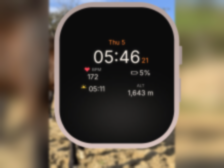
5:46
